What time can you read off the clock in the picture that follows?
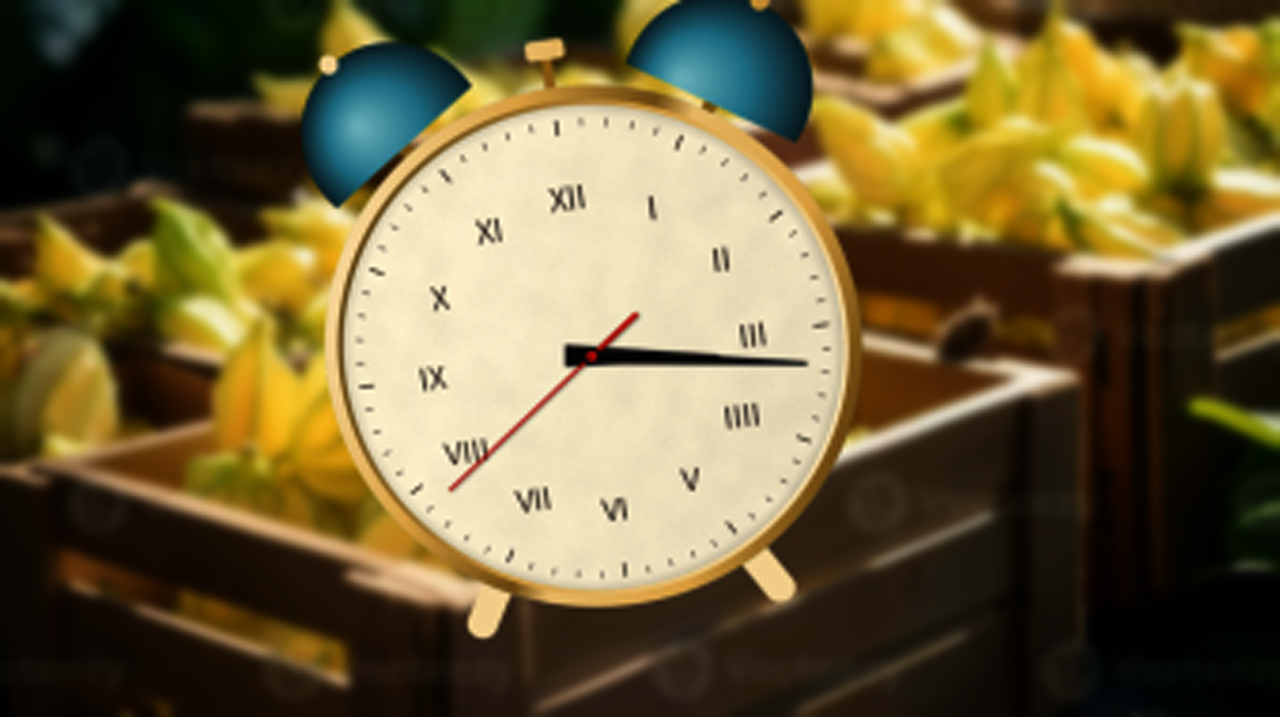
3:16:39
